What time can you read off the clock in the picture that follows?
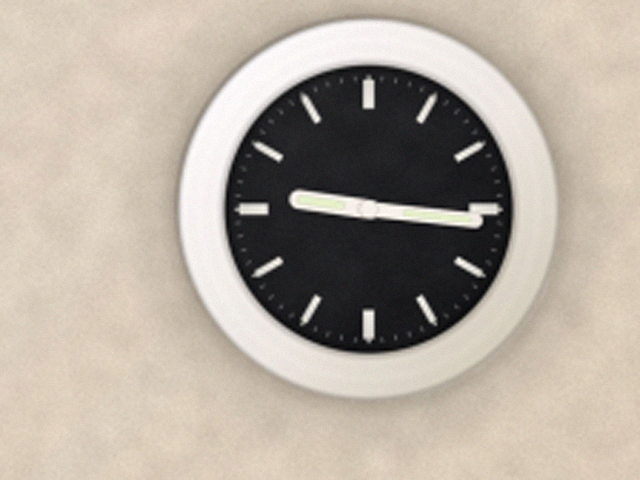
9:16
